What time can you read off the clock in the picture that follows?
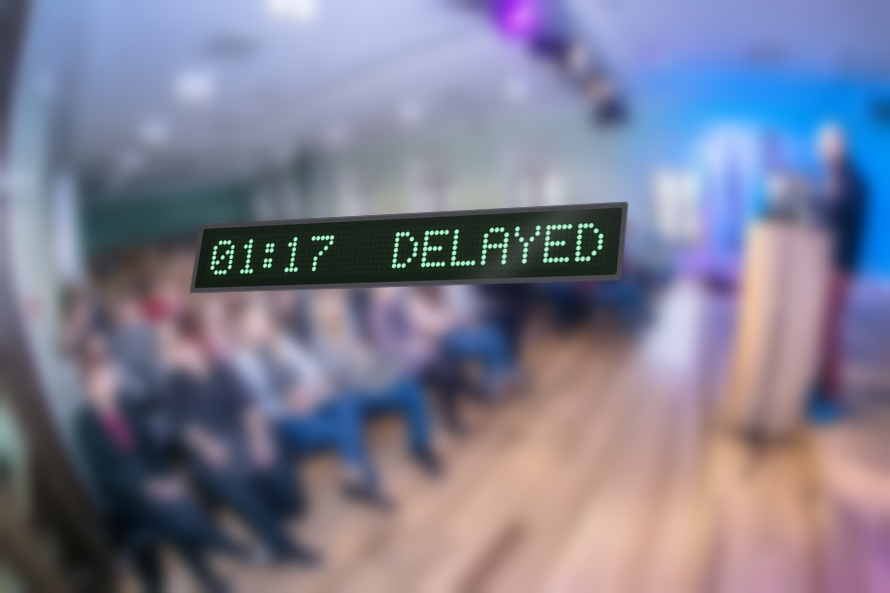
1:17
